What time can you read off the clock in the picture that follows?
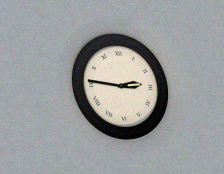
2:46
